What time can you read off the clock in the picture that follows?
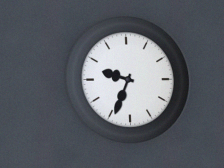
9:34
